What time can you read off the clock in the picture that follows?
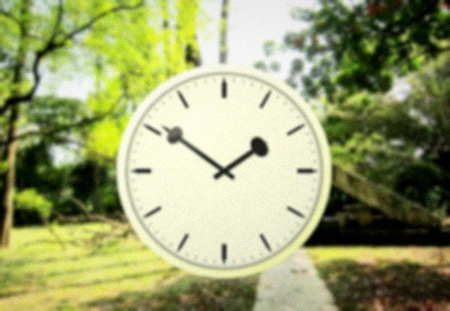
1:51
